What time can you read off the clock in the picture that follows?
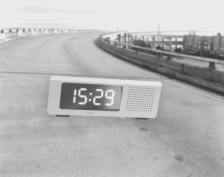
15:29
